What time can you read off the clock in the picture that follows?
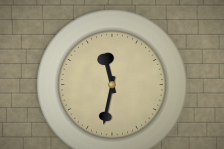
11:32
